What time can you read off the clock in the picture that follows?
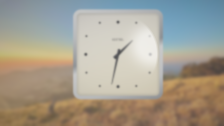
1:32
